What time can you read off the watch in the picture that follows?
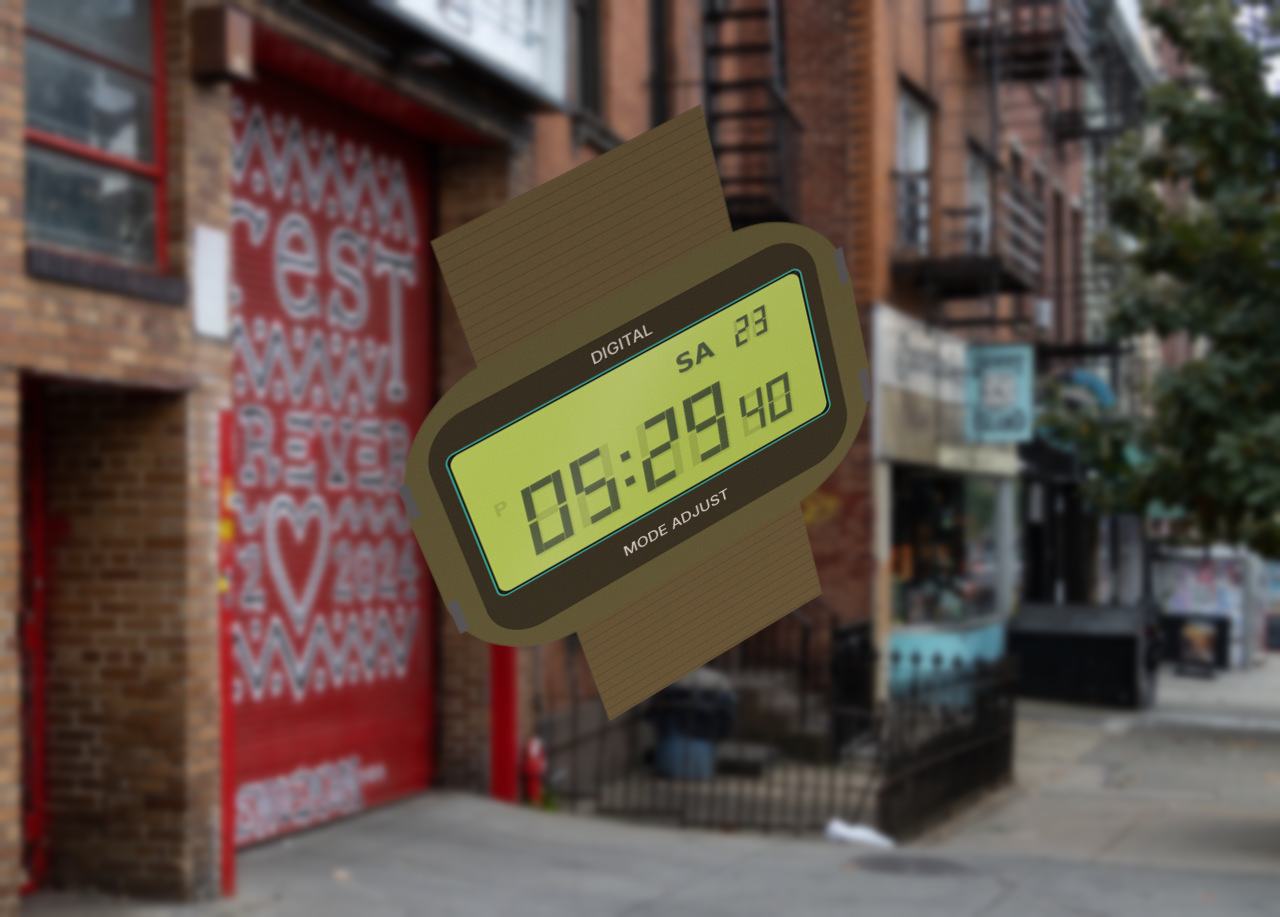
5:29:40
